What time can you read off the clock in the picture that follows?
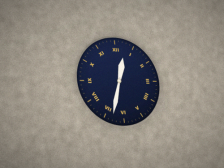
12:33
